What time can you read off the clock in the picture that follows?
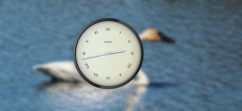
2:43
